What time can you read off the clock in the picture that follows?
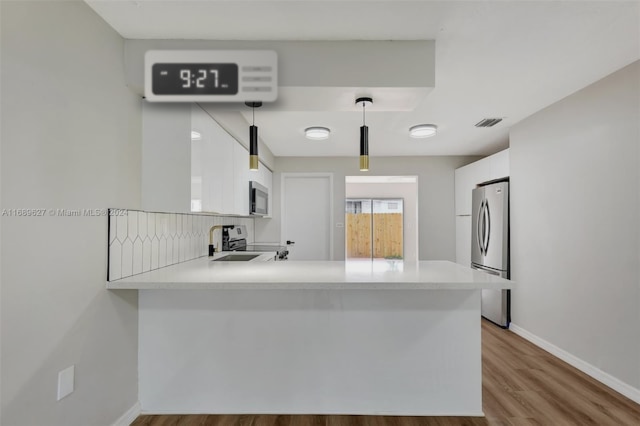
9:27
